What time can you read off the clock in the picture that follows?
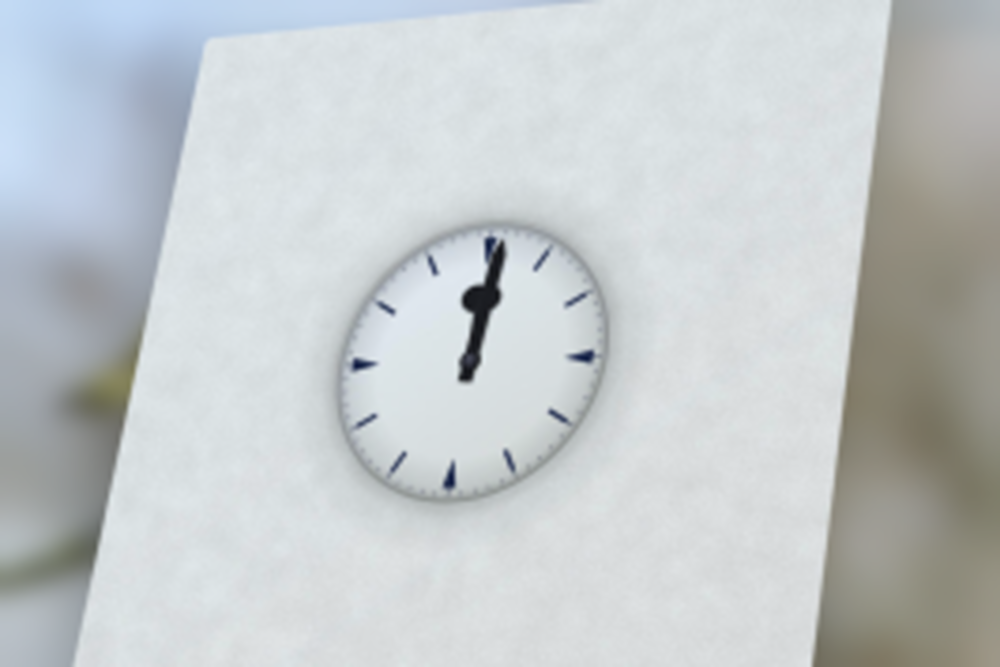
12:01
